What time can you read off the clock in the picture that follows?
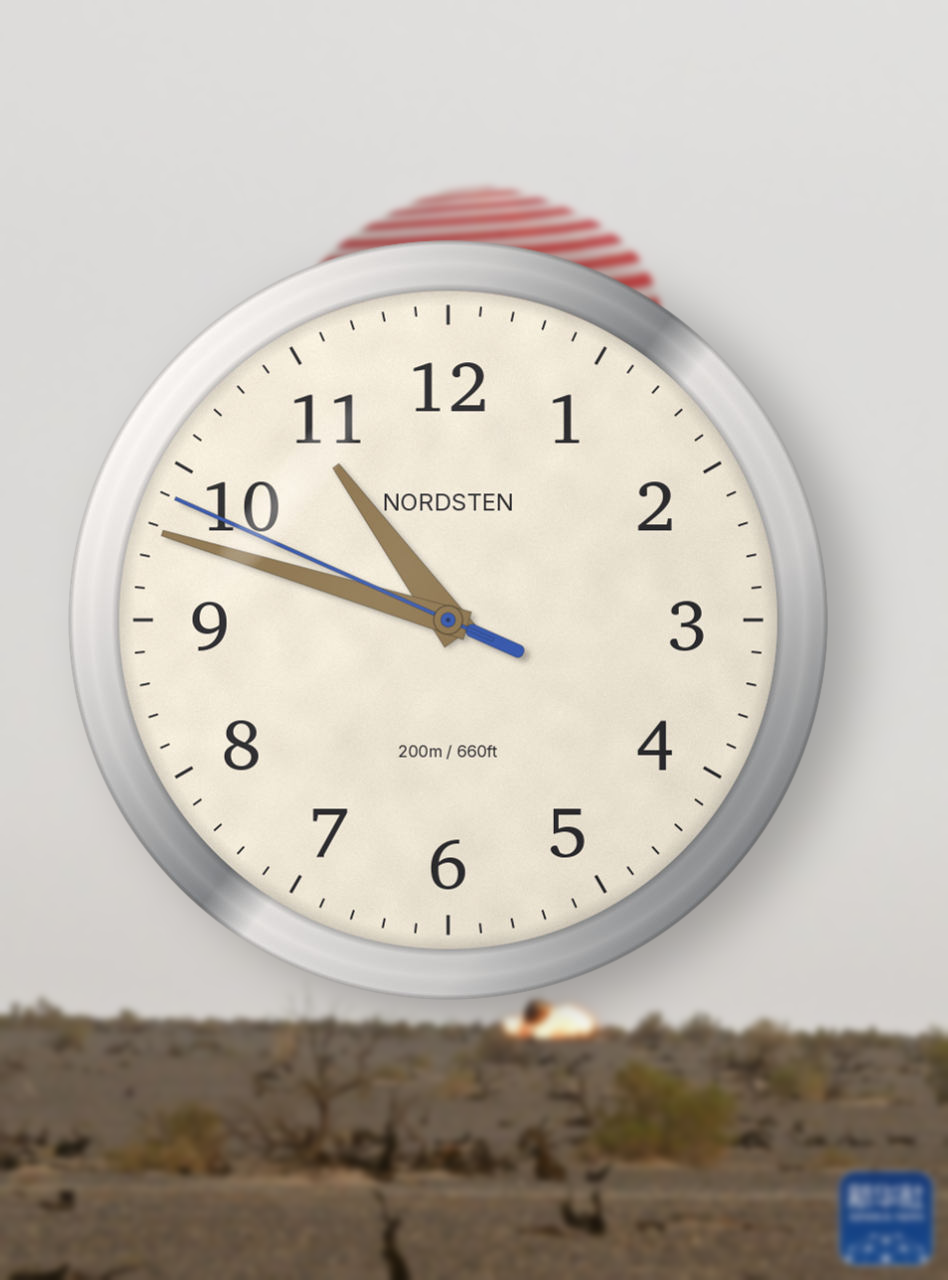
10:47:49
